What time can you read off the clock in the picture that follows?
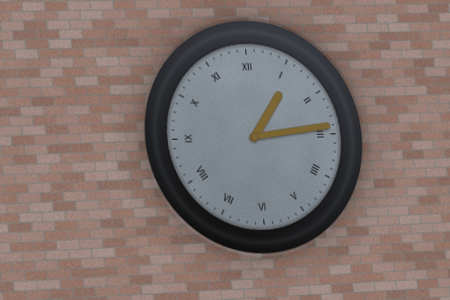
1:14
